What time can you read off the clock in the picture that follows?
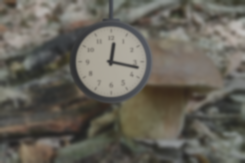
12:17
